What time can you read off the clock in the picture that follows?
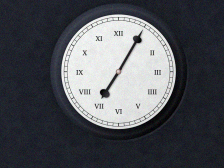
7:05
